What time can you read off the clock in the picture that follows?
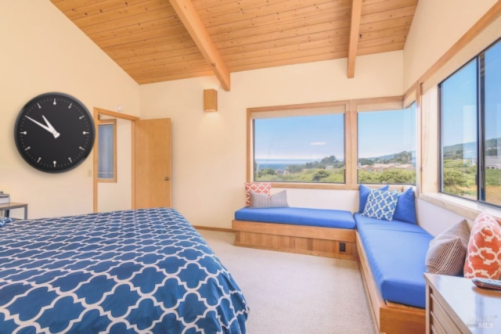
10:50
